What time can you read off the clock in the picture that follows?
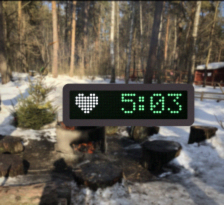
5:03
